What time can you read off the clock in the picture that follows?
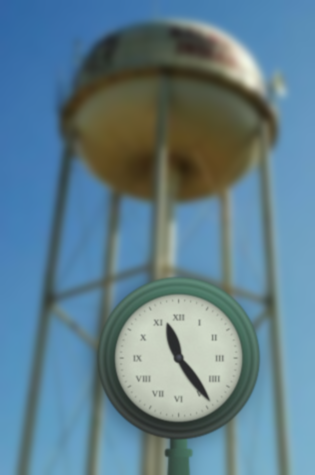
11:24
